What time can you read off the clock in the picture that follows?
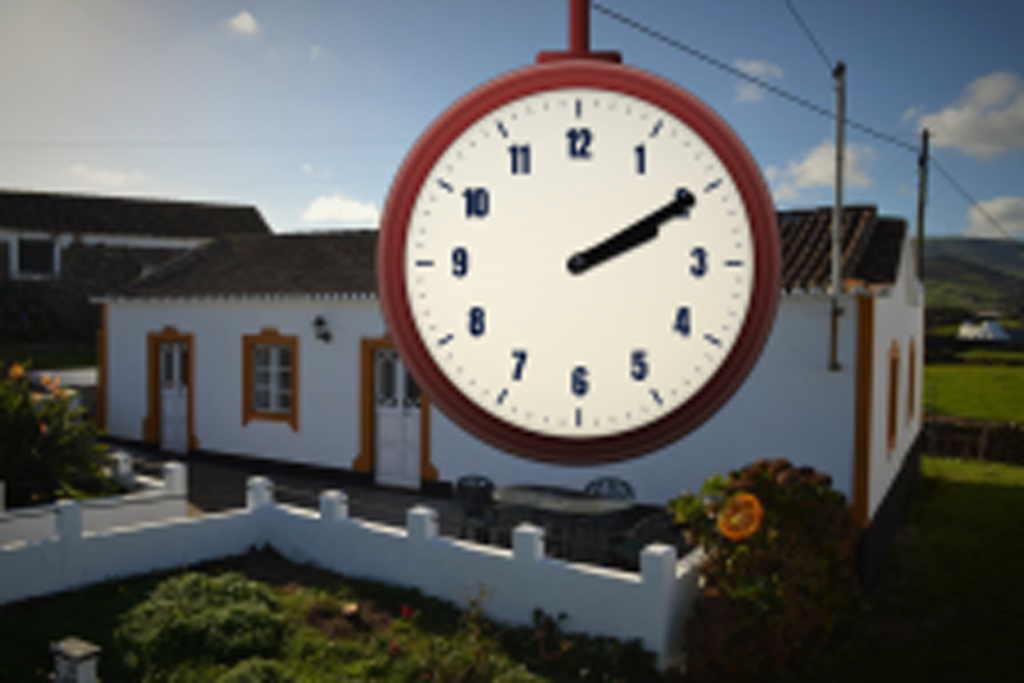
2:10
